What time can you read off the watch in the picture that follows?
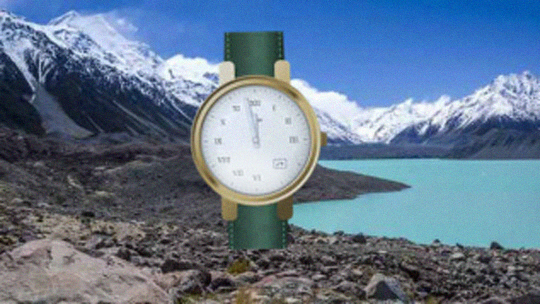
11:58
